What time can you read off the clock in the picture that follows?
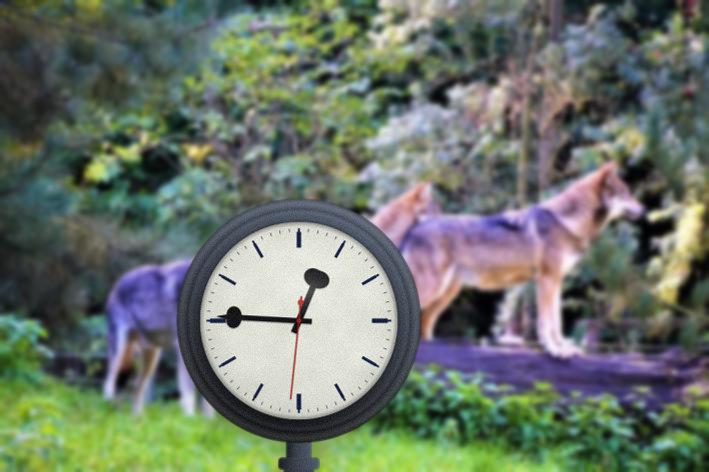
12:45:31
